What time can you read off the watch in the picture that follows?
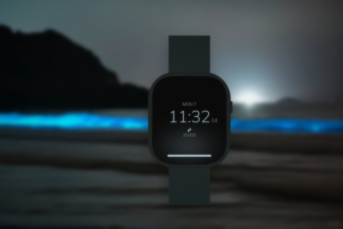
11:32
